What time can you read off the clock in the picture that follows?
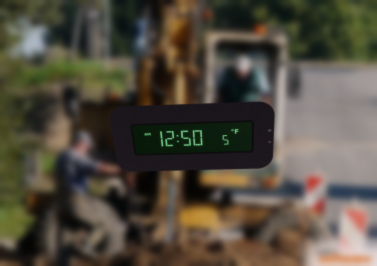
12:50
